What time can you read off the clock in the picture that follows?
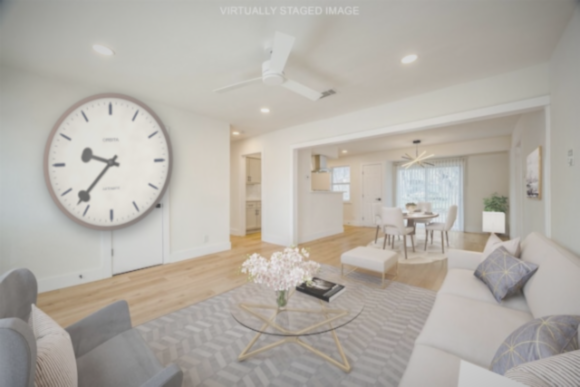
9:37
